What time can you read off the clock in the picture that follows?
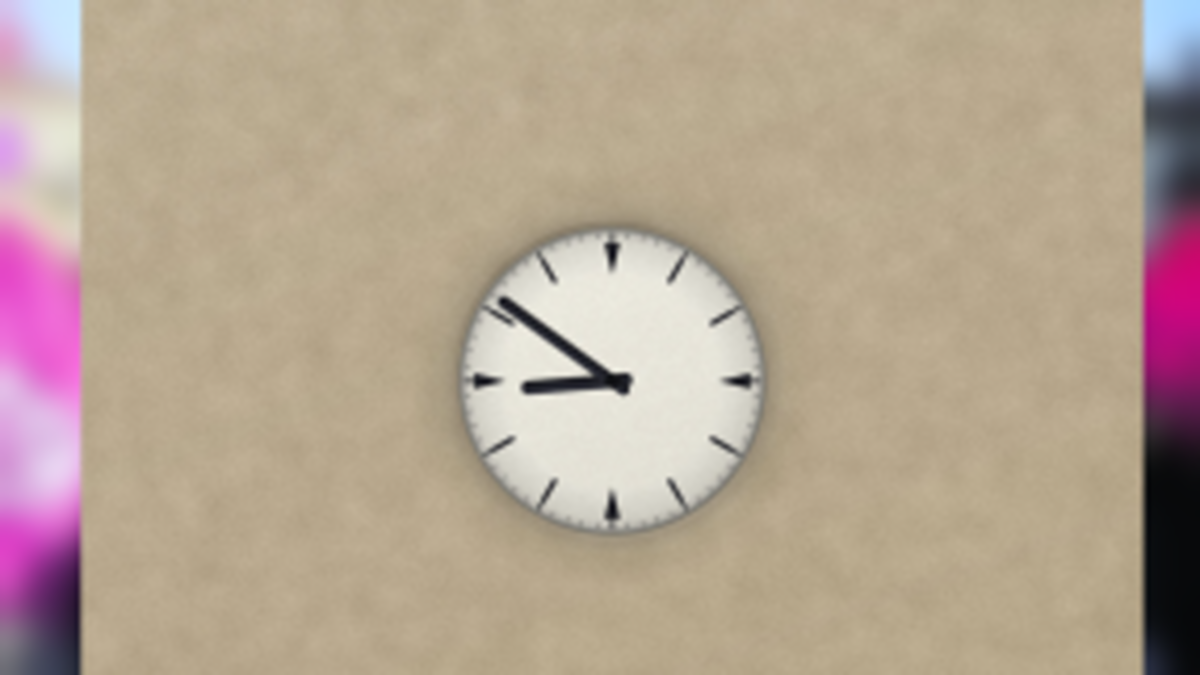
8:51
